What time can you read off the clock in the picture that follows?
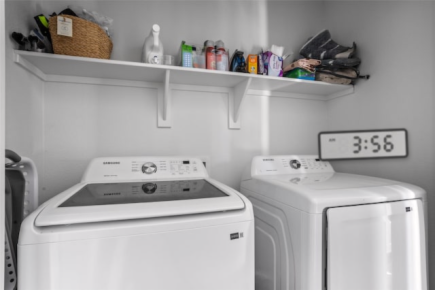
3:56
